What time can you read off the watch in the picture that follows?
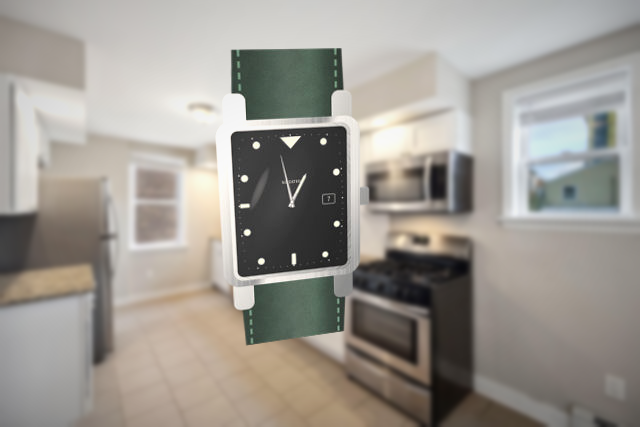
12:58
